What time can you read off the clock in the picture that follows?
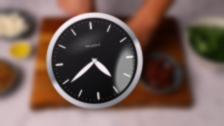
4:39
